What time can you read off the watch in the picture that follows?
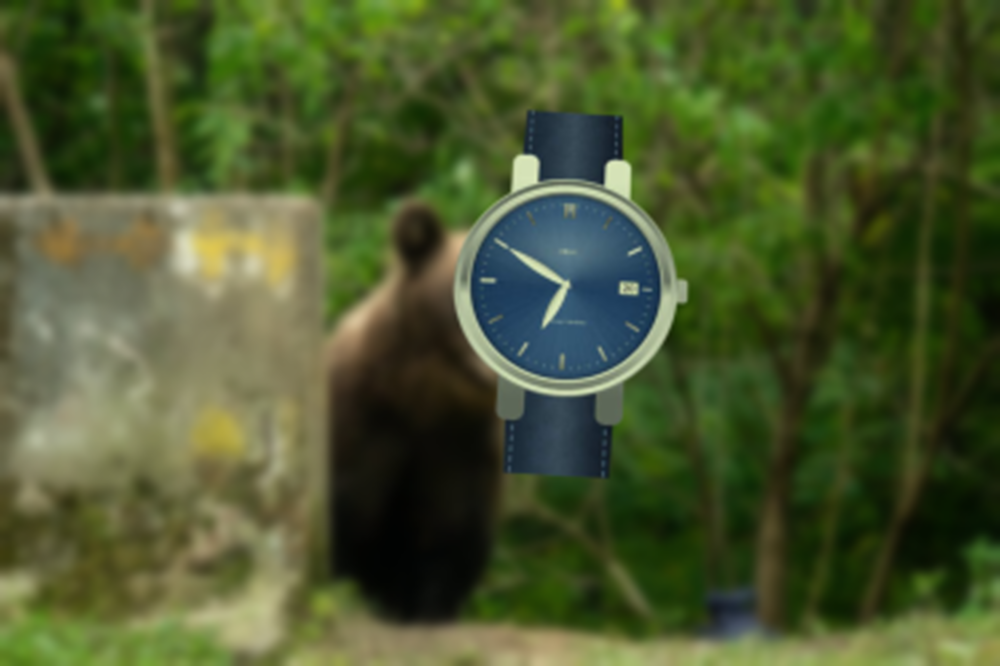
6:50
